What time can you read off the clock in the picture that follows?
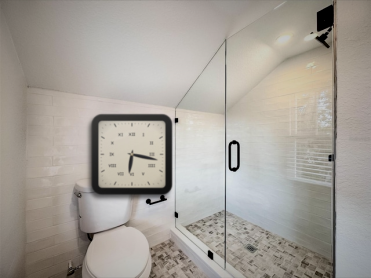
6:17
